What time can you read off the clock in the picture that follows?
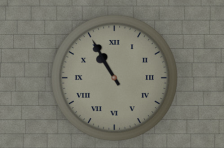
10:55
